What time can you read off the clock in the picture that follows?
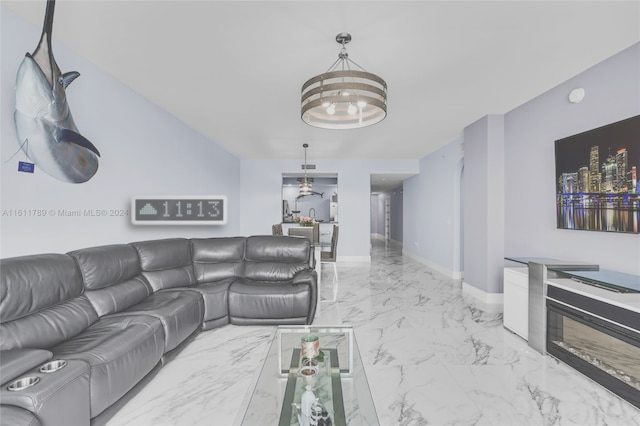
11:13
